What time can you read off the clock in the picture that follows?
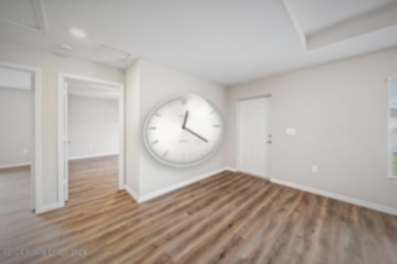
12:21
